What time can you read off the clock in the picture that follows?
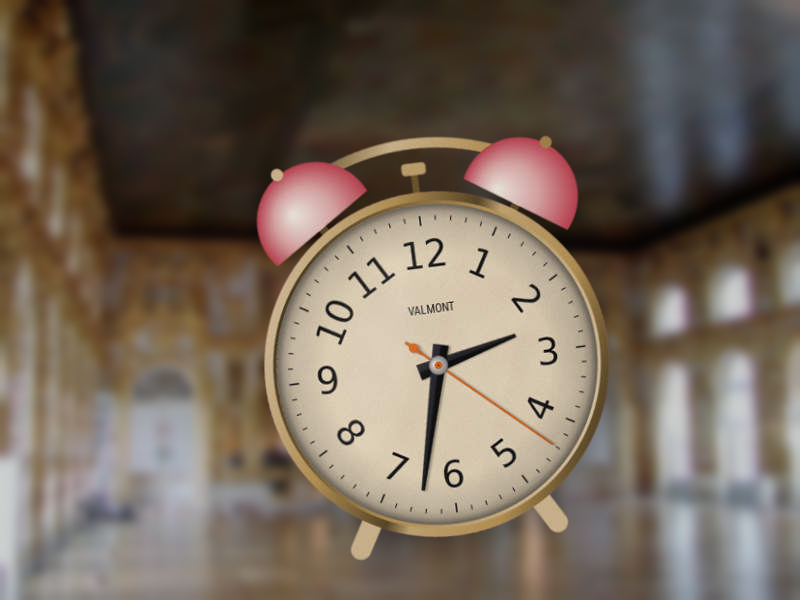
2:32:22
